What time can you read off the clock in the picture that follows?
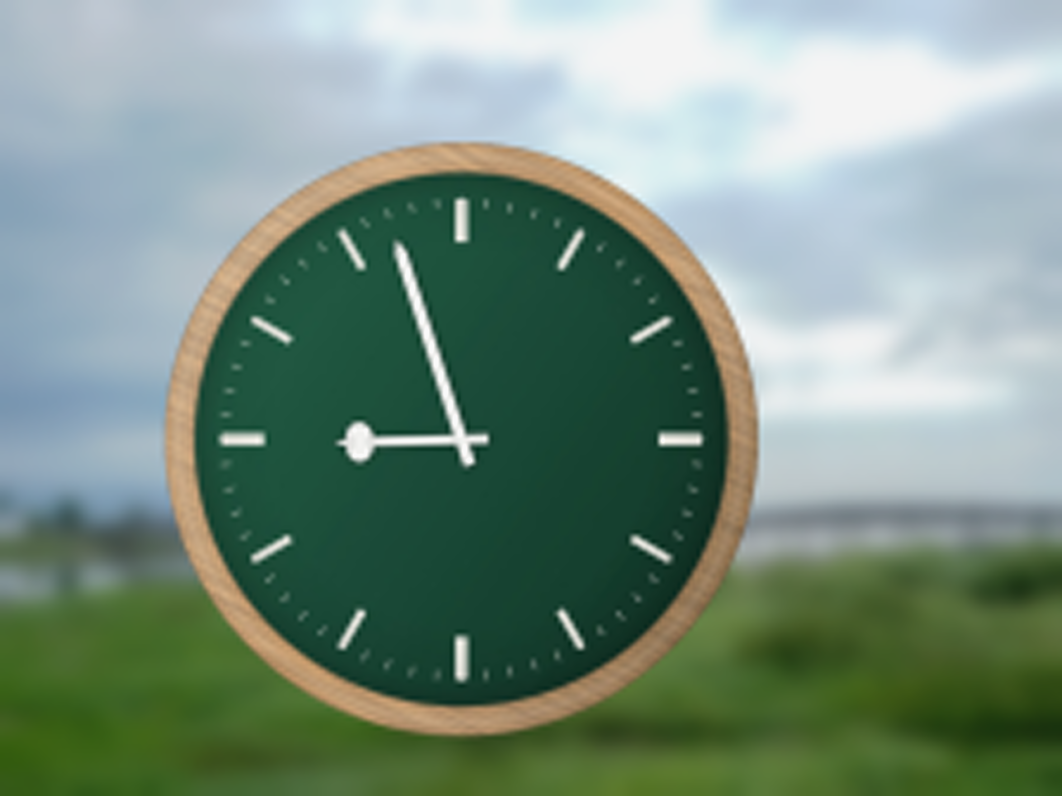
8:57
